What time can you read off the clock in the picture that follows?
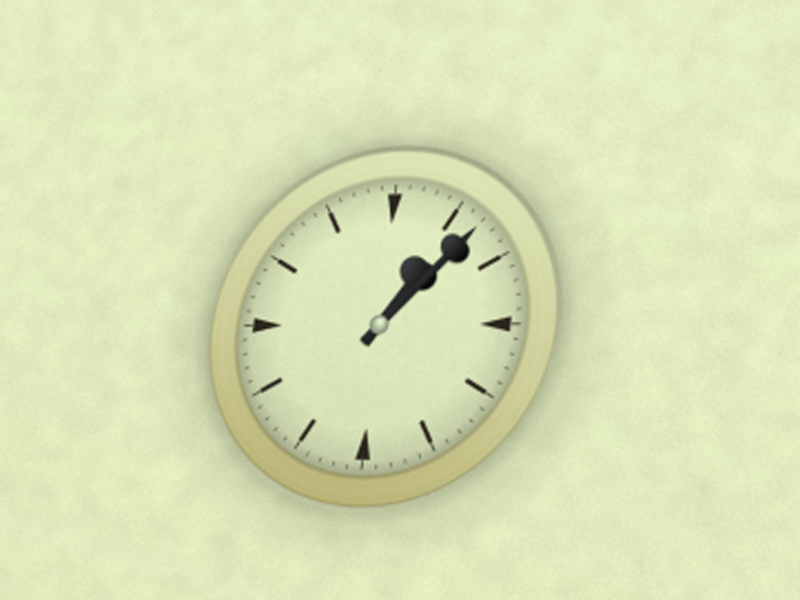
1:07
